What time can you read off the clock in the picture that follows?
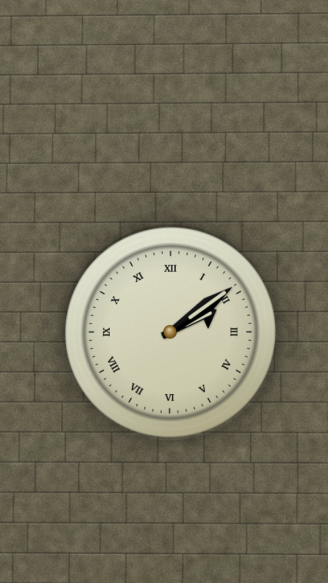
2:09
